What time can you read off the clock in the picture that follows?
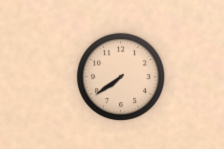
7:39
